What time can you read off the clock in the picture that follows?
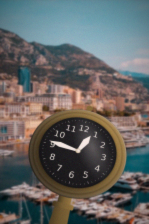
12:46
